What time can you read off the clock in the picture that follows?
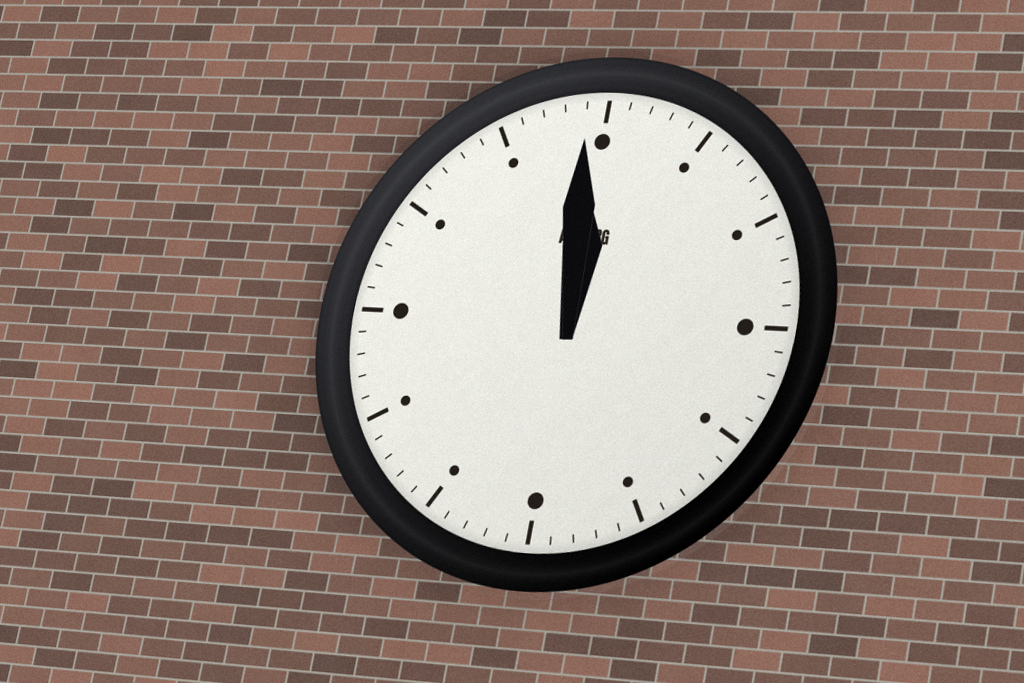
11:59
